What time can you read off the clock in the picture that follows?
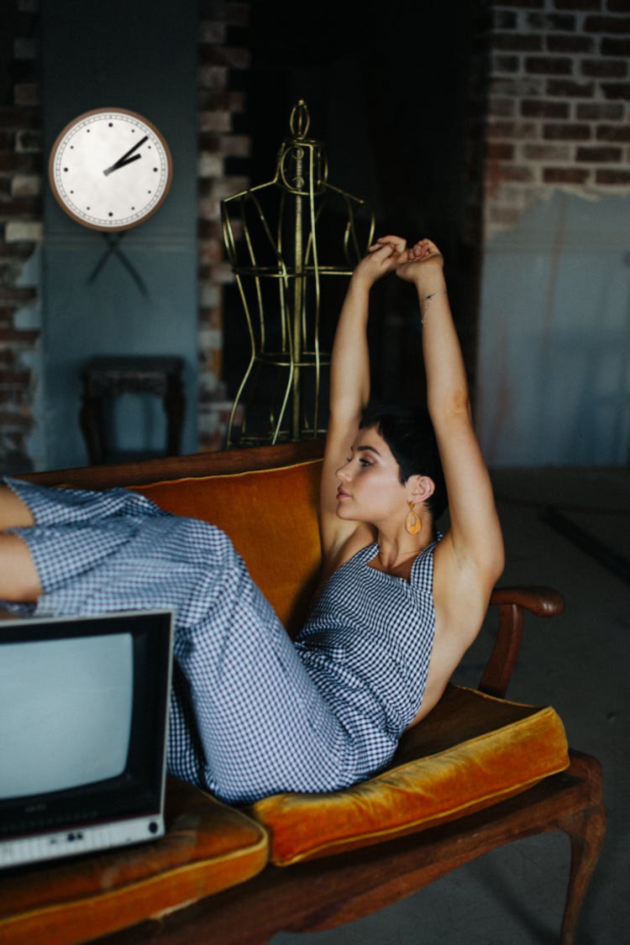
2:08
